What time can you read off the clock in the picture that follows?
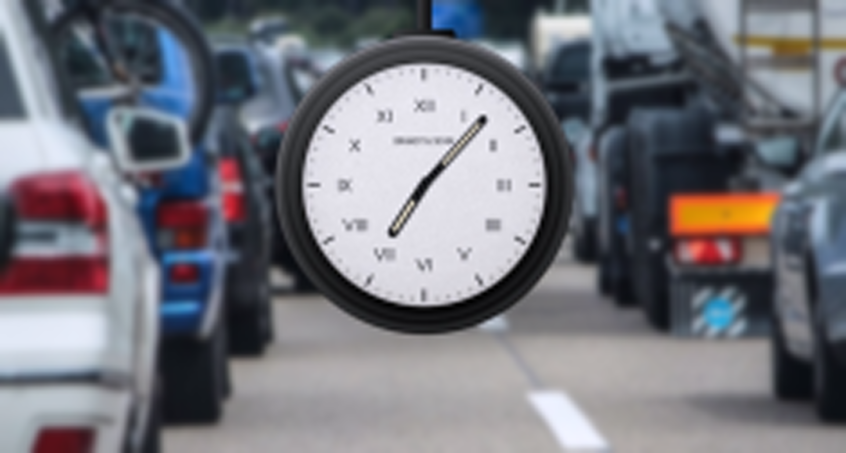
7:07
